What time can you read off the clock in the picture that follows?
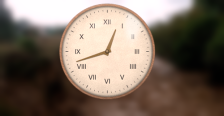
12:42
